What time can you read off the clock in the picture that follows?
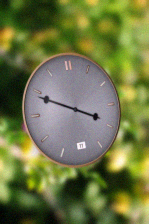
3:49
